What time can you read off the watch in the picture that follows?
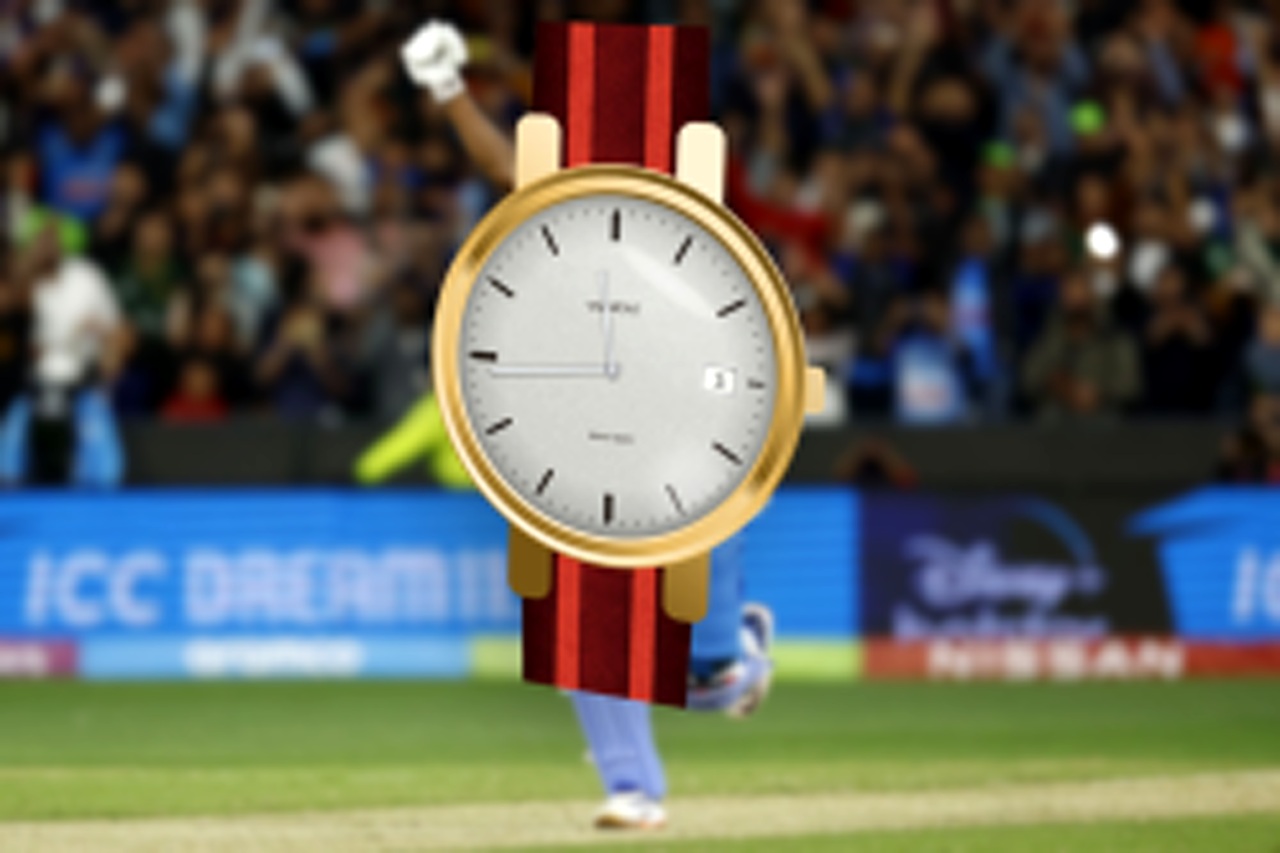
11:44
